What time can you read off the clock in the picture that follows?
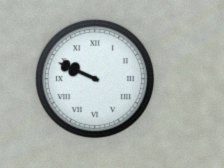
9:49
